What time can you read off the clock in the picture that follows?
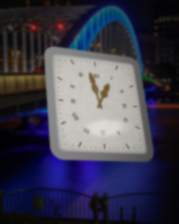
12:58
